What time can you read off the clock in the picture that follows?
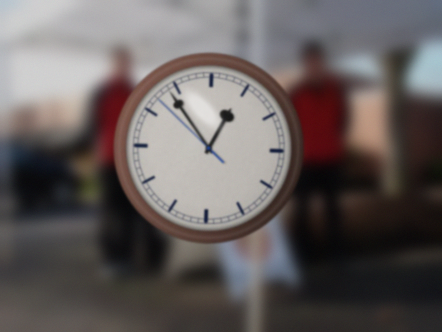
12:53:52
